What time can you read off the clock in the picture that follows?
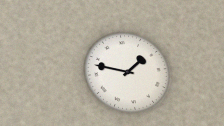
1:48
